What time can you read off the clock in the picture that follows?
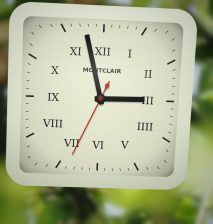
2:57:34
